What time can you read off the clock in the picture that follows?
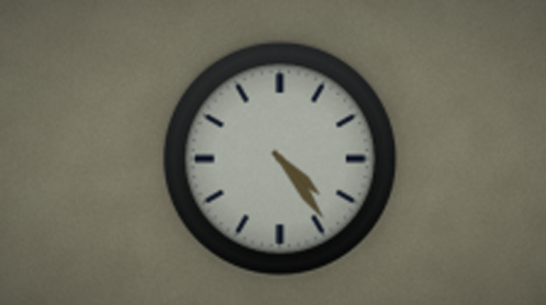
4:24
